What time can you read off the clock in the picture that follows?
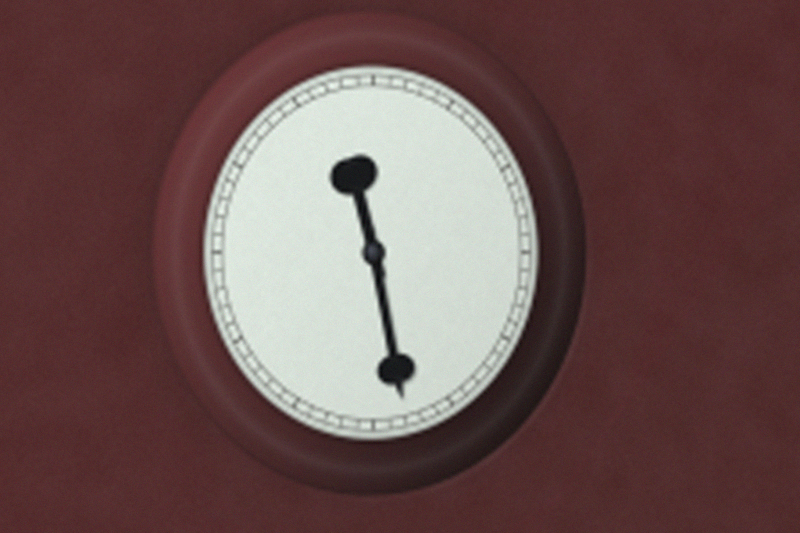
11:28
